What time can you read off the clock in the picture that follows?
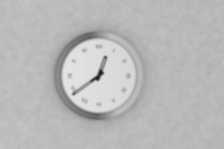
12:39
